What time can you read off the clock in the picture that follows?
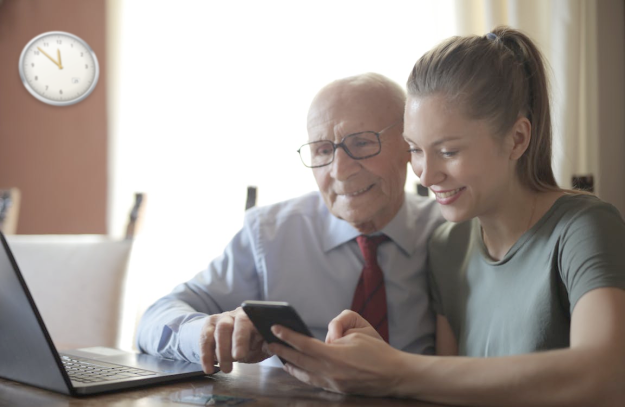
11:52
